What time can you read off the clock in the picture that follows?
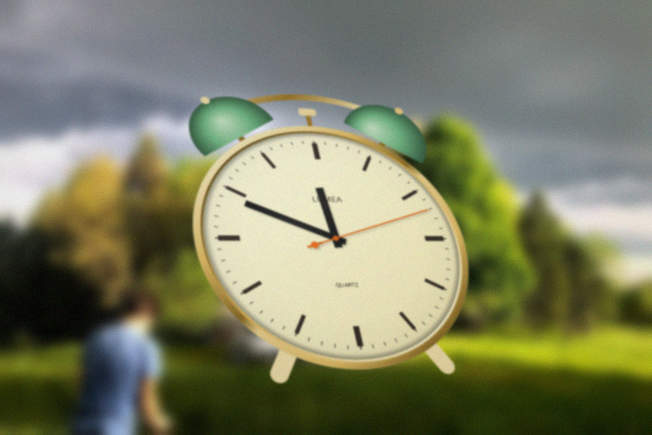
11:49:12
